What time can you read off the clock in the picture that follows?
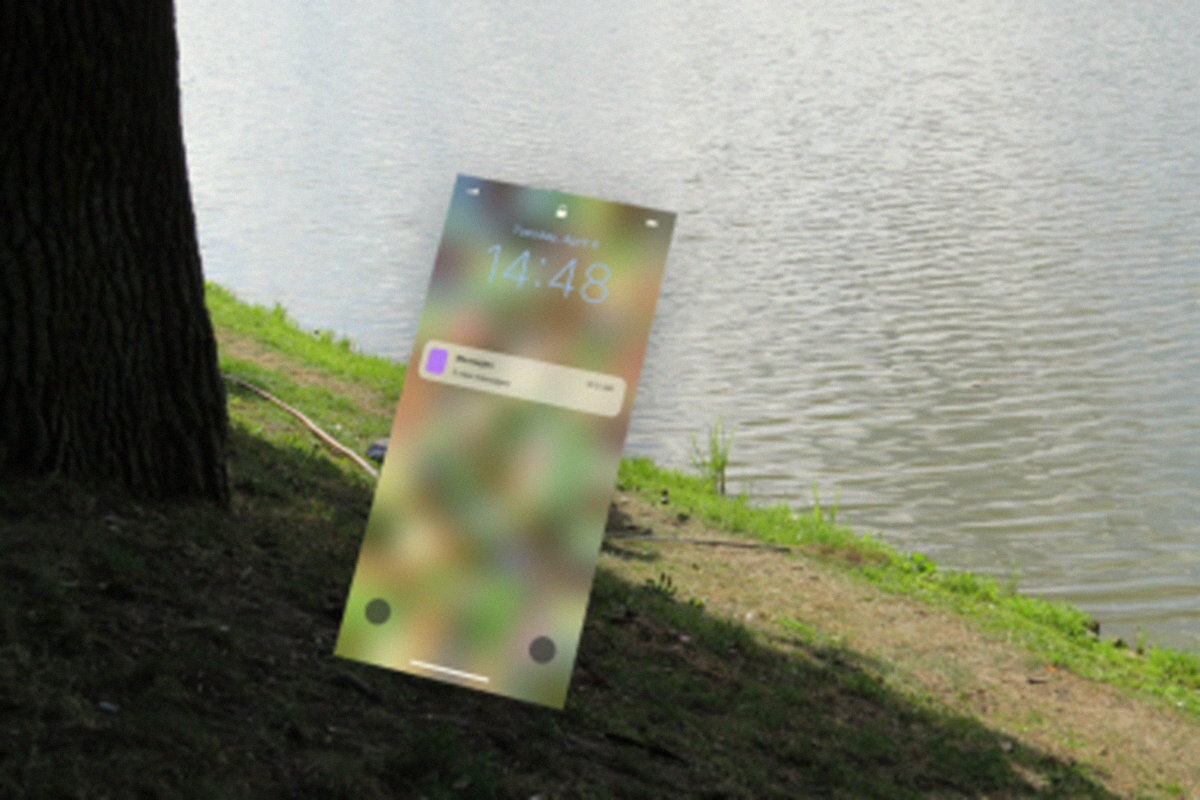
14:48
